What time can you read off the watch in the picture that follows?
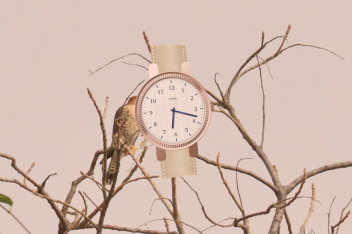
6:18
